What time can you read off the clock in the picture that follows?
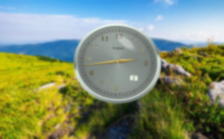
2:43
